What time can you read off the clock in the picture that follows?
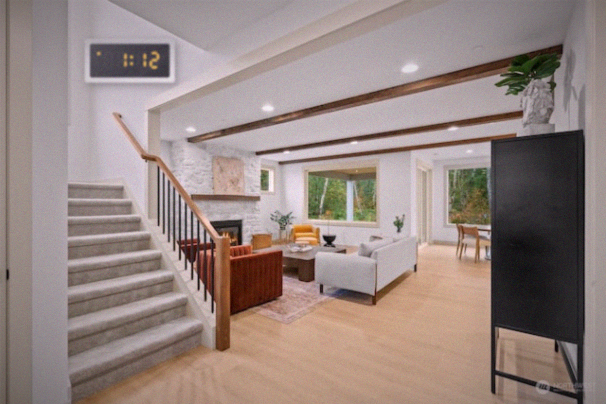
1:12
